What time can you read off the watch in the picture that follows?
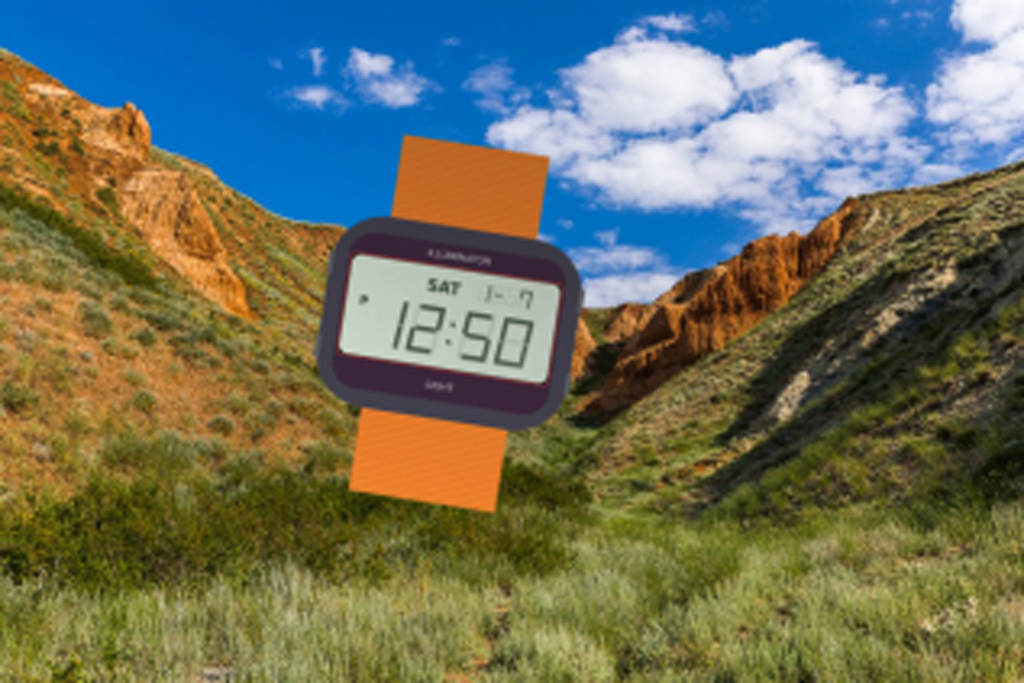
12:50
